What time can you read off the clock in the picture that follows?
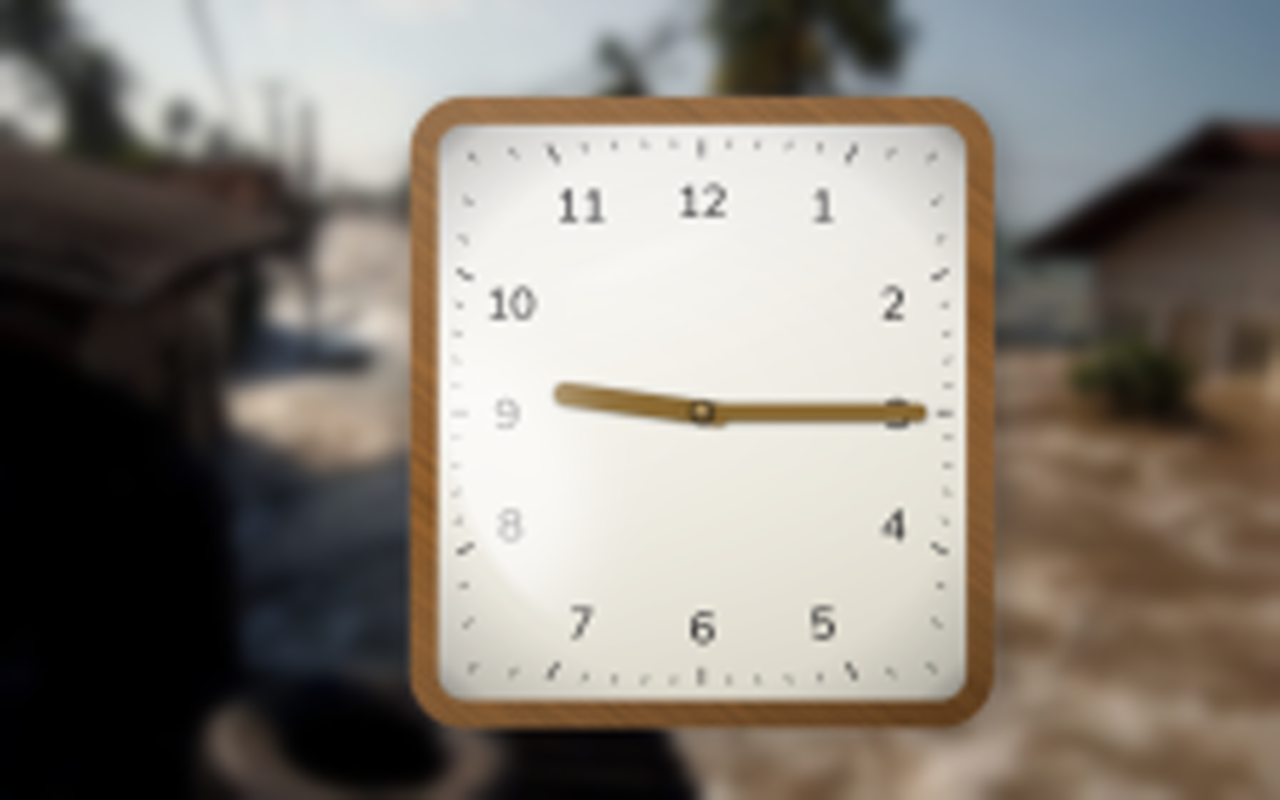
9:15
